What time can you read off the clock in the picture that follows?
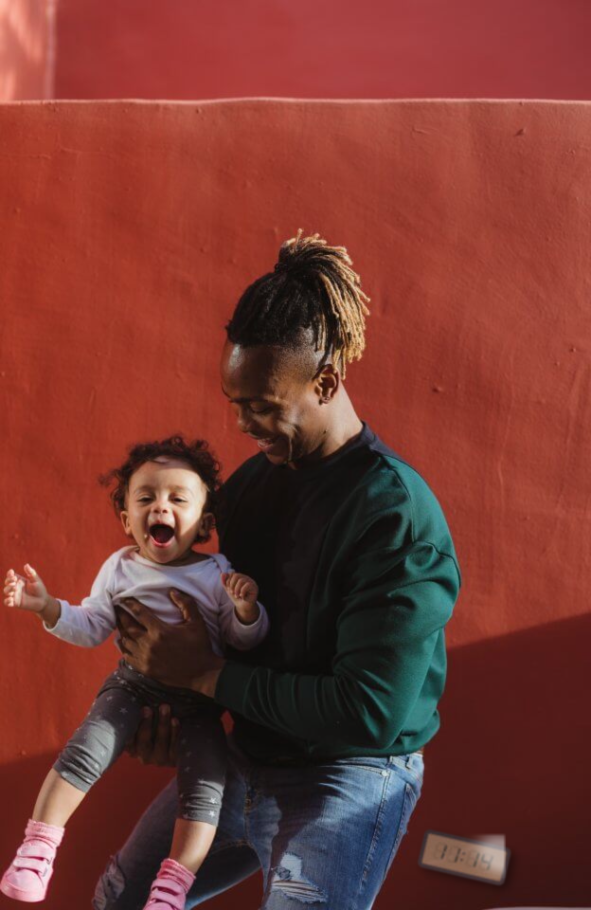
11:14
